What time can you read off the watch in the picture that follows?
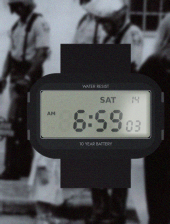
6:59:03
